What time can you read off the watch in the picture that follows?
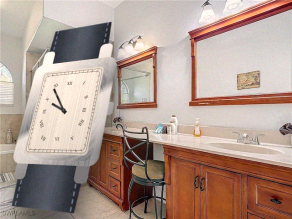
9:54
